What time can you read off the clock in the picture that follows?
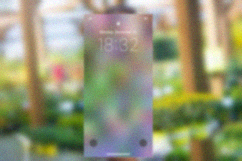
18:32
